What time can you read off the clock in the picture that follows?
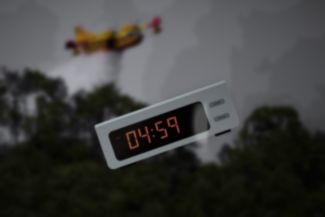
4:59
